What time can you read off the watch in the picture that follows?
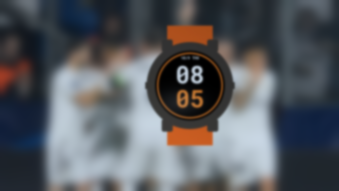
8:05
